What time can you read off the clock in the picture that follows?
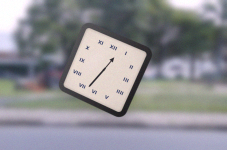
12:33
